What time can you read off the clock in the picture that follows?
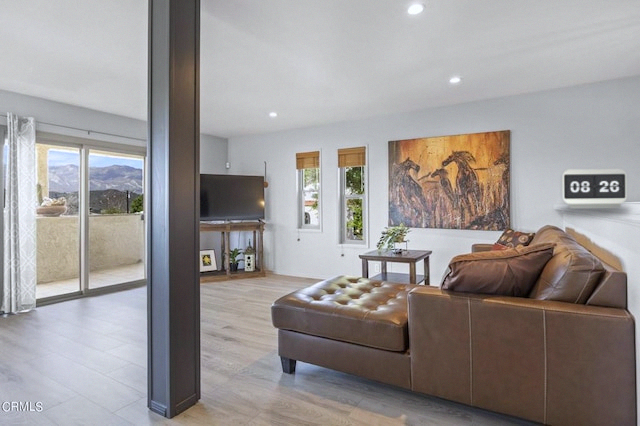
8:26
